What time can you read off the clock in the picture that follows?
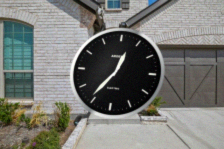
12:36
